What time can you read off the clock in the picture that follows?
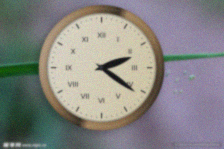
2:21
